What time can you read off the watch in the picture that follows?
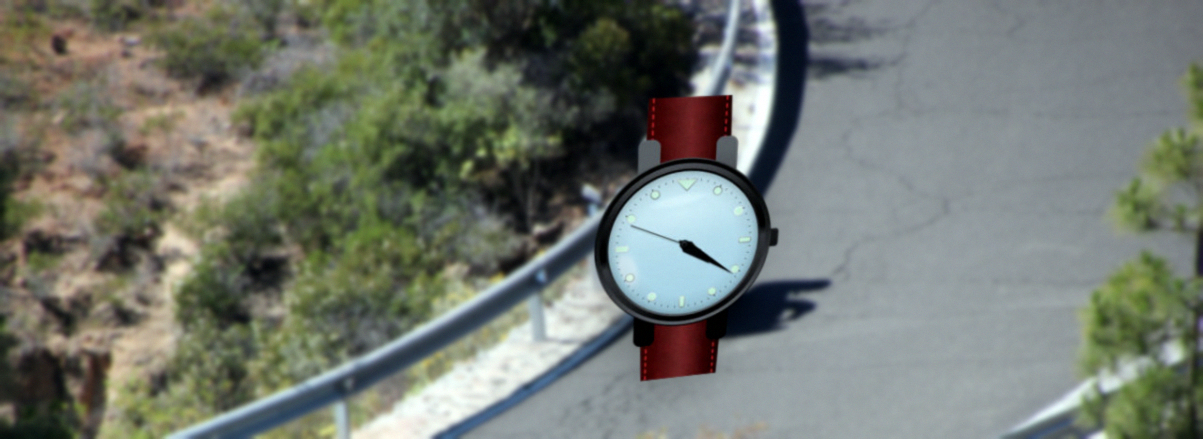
4:20:49
